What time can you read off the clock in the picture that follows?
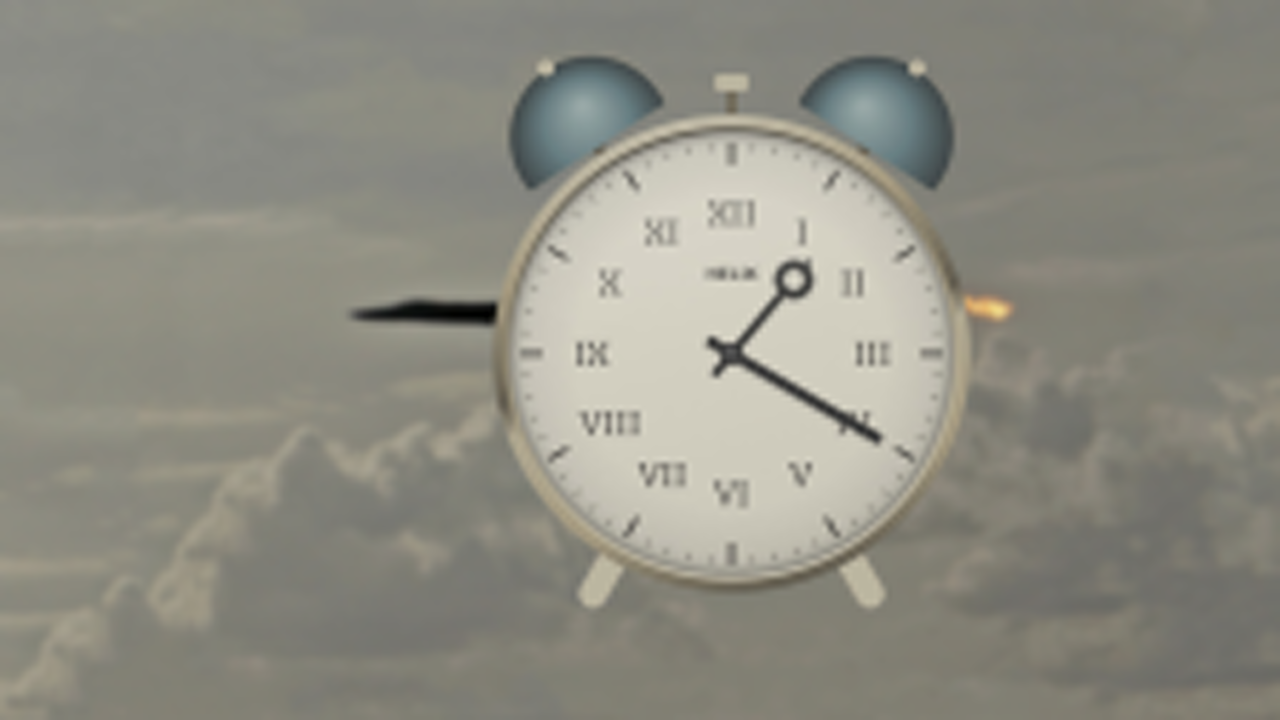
1:20
